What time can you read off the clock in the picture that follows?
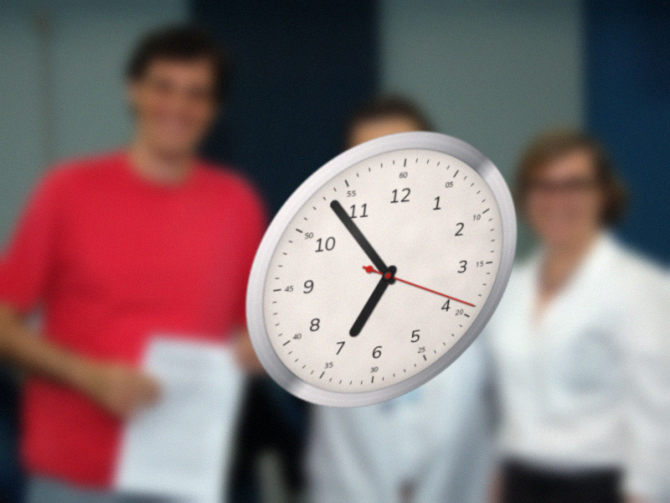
6:53:19
